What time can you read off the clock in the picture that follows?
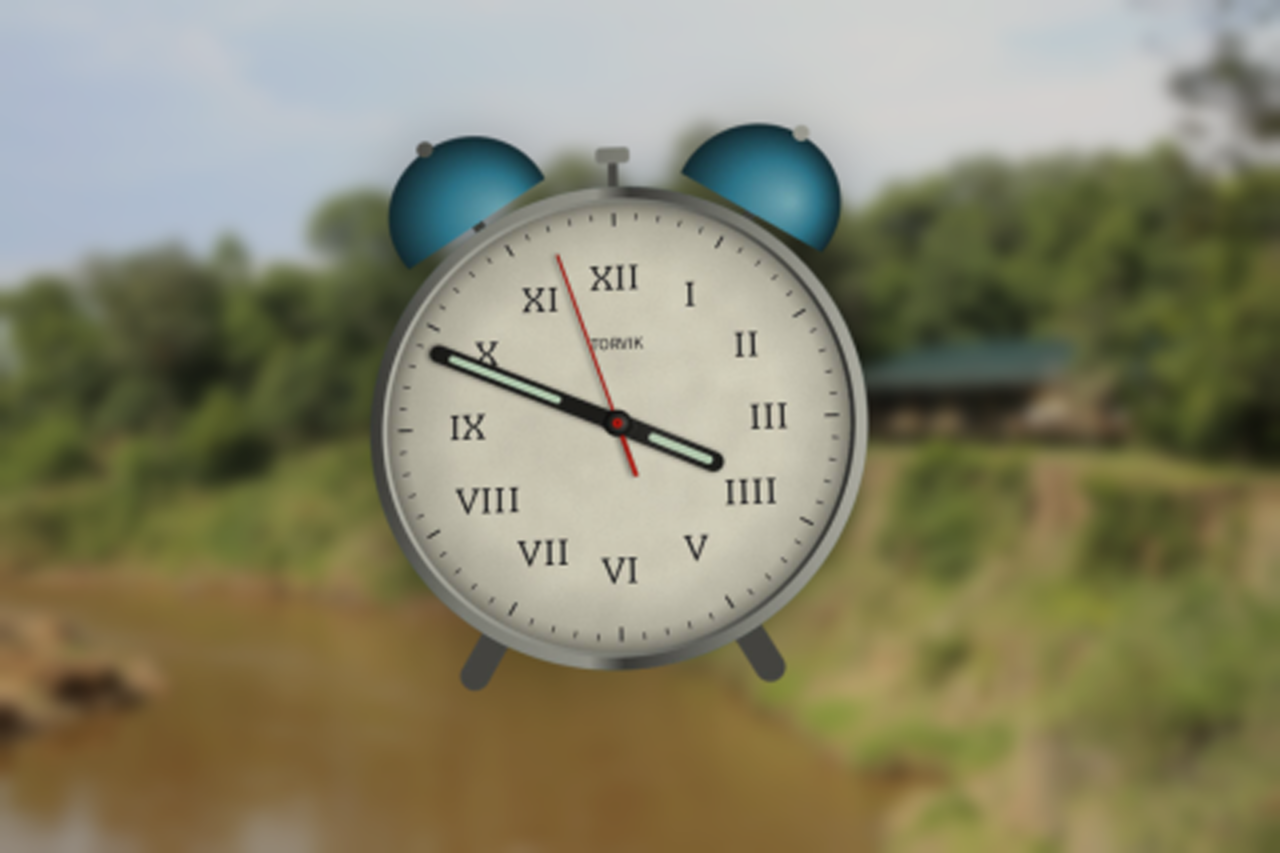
3:48:57
